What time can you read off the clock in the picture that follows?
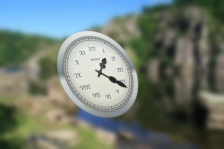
1:21
